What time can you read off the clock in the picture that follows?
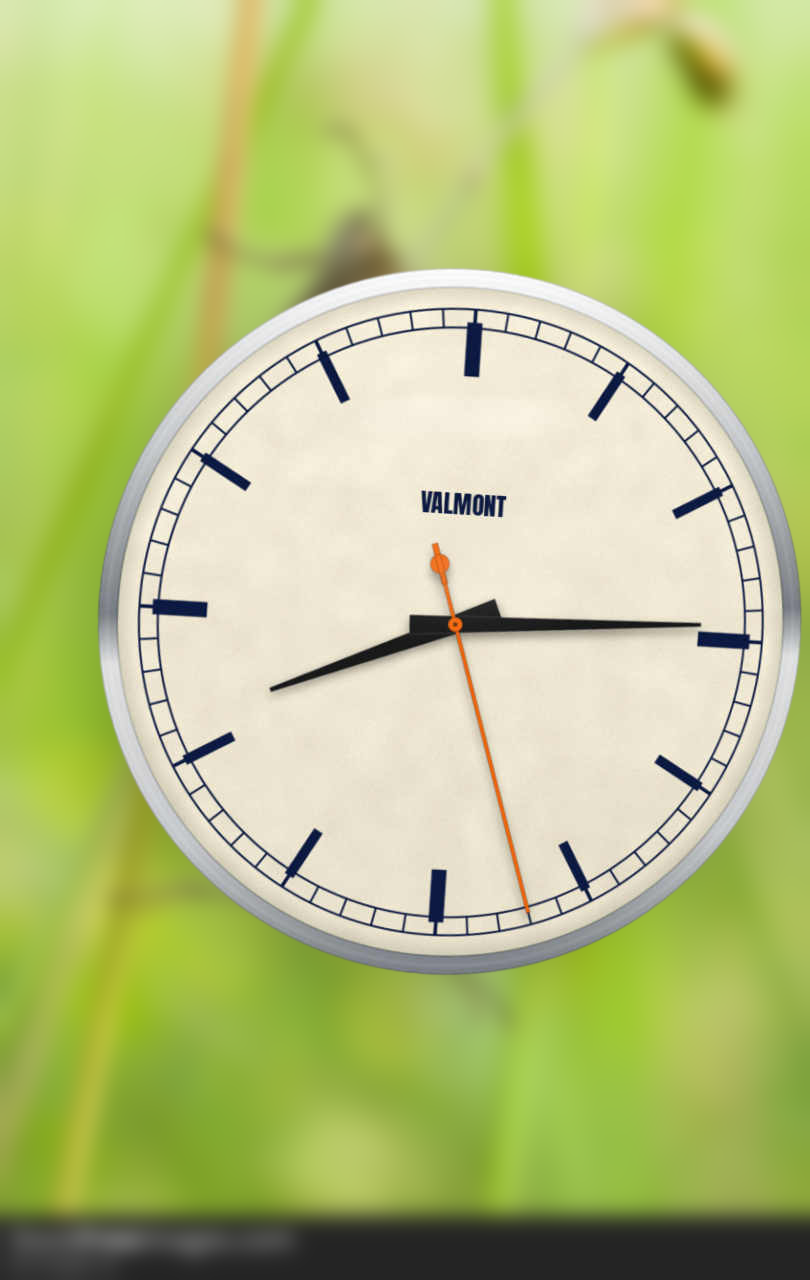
8:14:27
